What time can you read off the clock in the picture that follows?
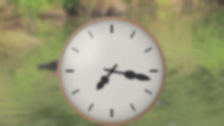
7:17
